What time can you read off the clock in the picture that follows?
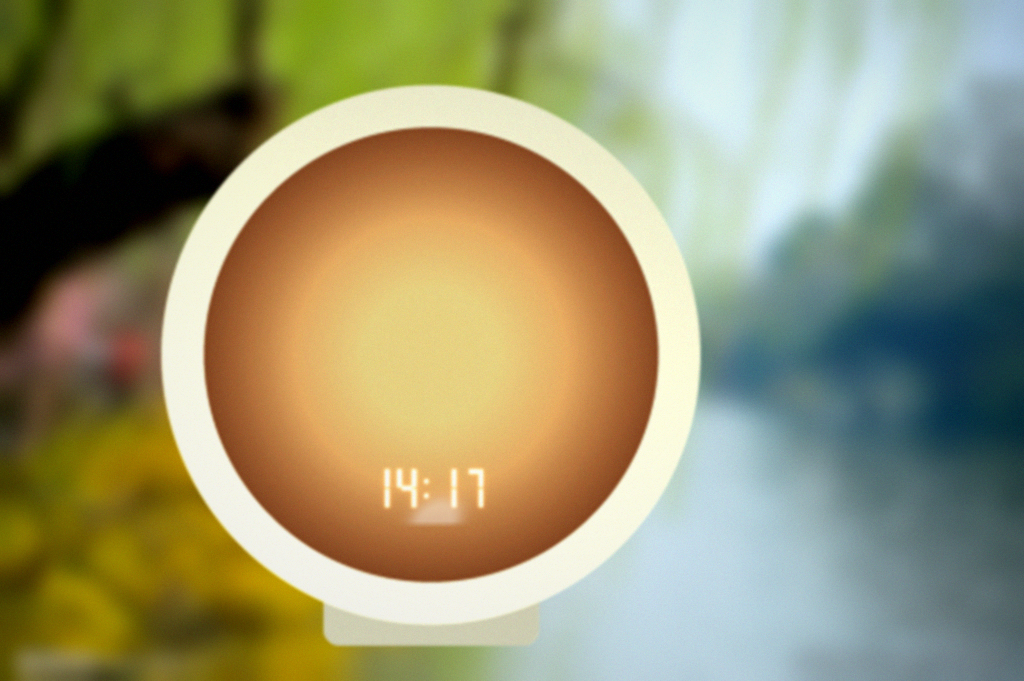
14:17
